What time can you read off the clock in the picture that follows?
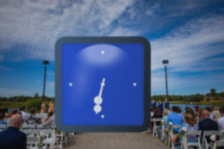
6:32
